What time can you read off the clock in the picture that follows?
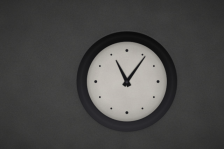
11:06
